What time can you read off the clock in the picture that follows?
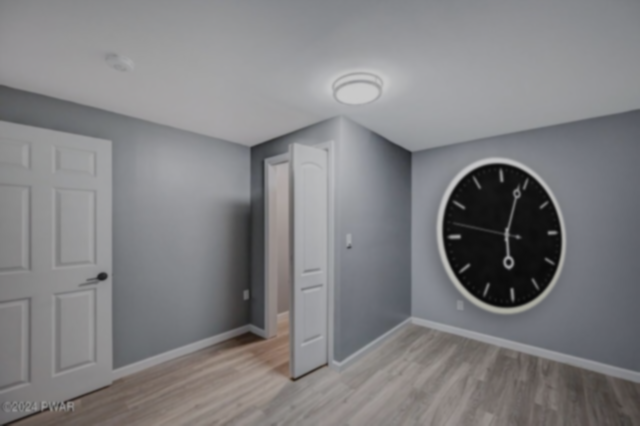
6:03:47
